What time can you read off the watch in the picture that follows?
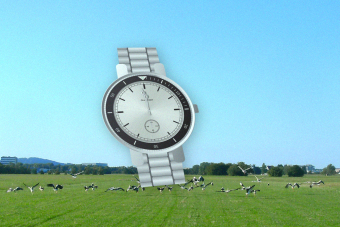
11:59
